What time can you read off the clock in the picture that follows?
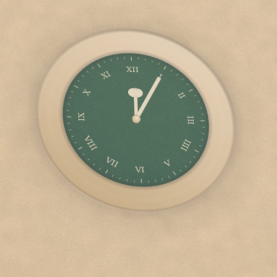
12:05
